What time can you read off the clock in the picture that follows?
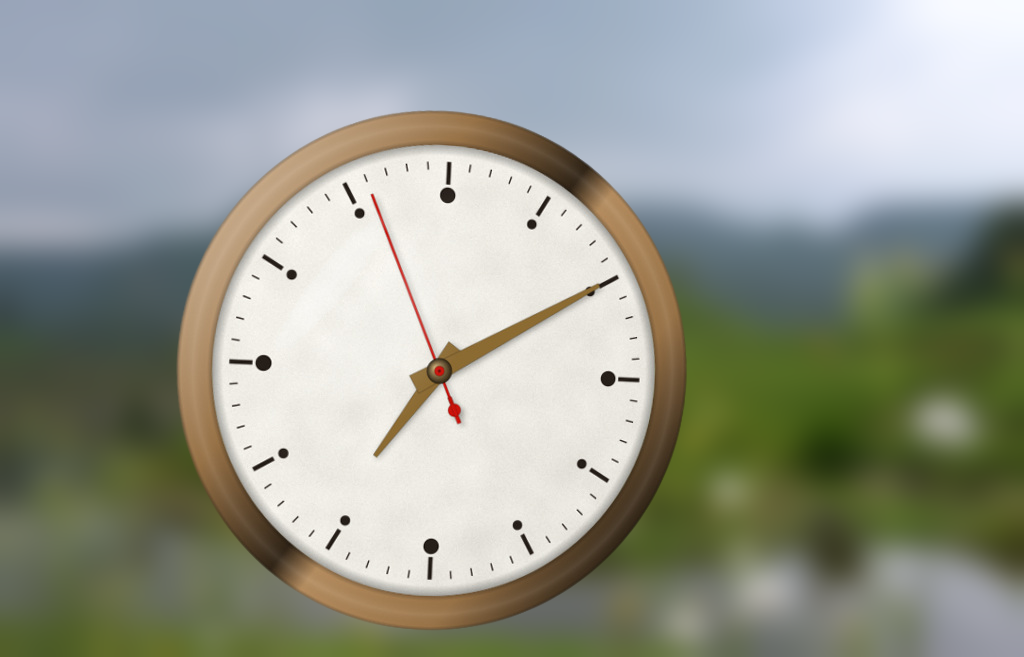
7:09:56
